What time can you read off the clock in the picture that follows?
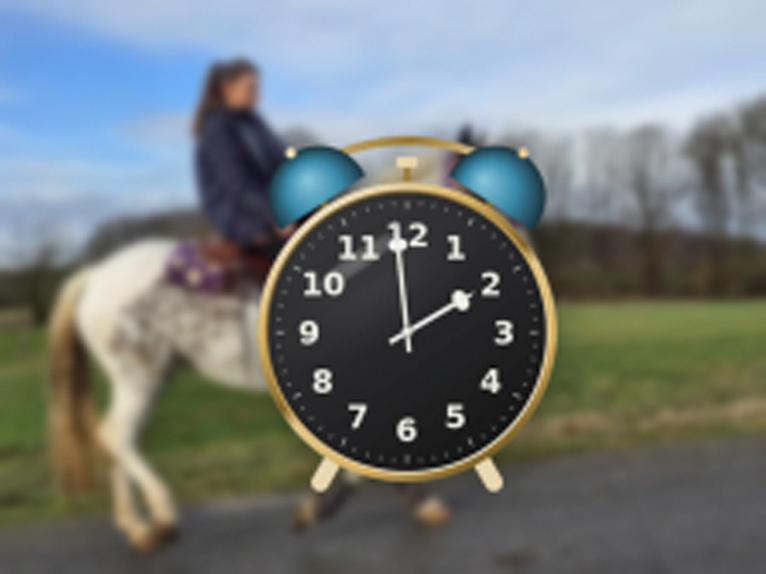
1:59
